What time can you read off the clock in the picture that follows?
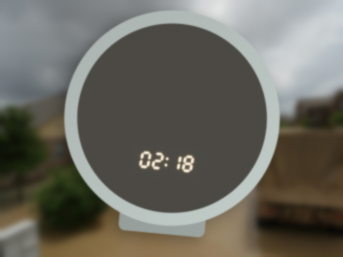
2:18
